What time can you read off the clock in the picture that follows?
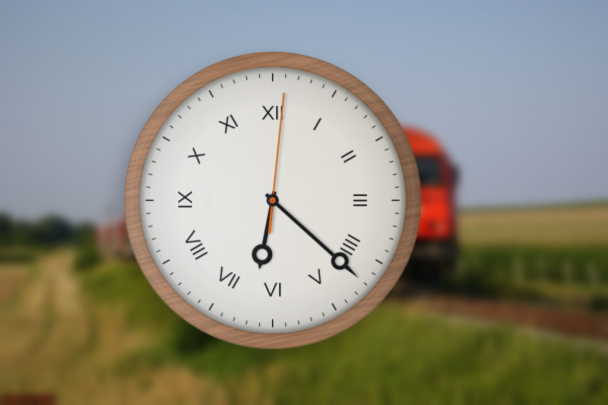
6:22:01
